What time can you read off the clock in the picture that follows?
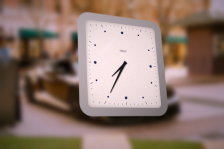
7:35
